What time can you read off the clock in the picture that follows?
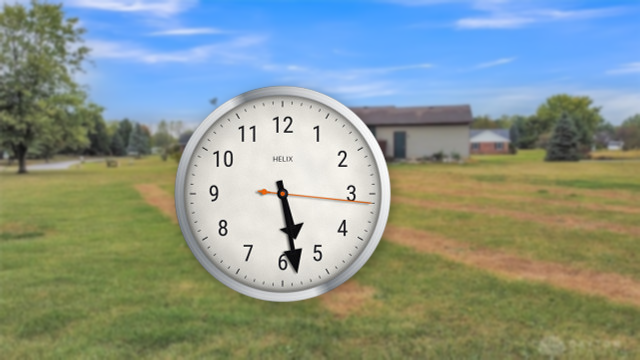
5:28:16
